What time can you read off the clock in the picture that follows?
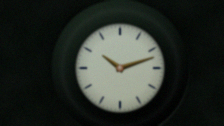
10:12
